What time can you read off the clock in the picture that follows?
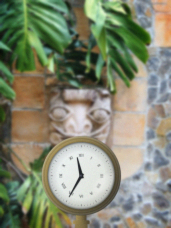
11:35
